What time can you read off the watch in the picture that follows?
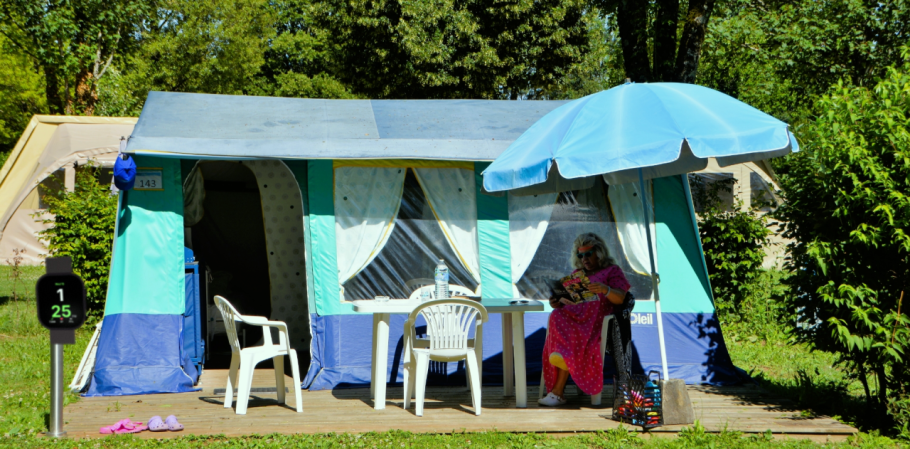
1:25
